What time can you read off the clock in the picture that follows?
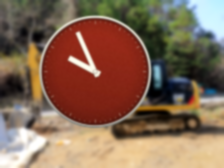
9:56
